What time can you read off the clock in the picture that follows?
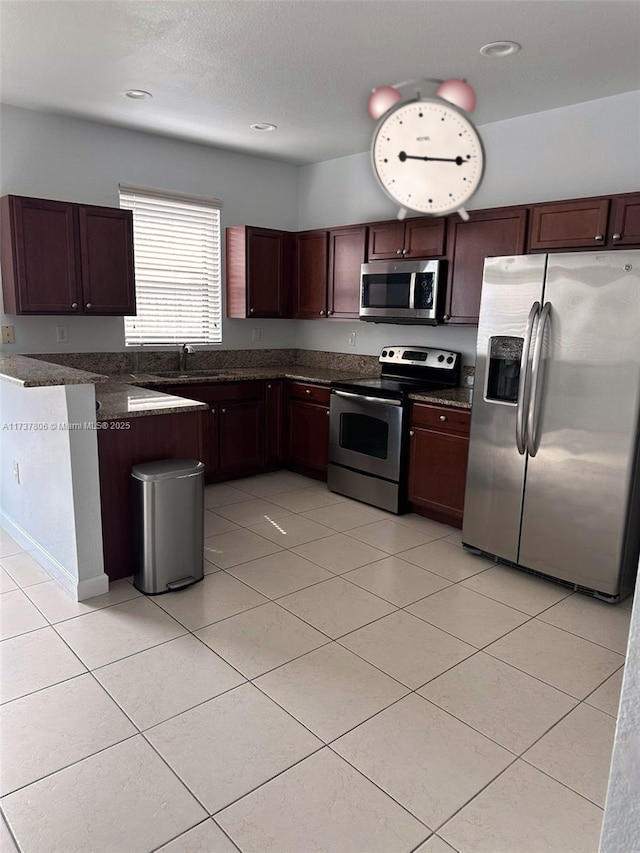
9:16
